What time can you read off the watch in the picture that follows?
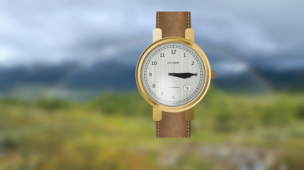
3:15
